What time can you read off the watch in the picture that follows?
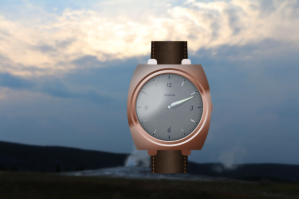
2:11
